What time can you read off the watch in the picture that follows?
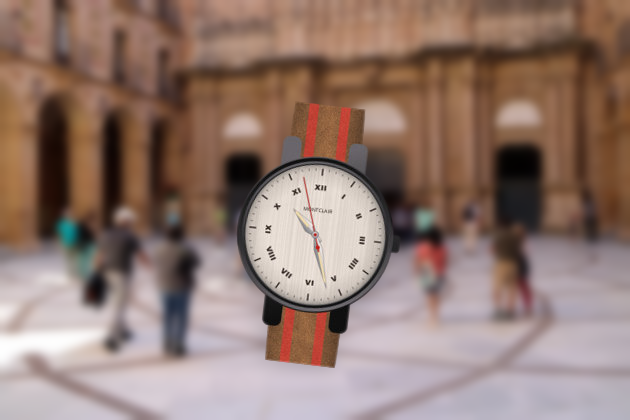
10:26:57
